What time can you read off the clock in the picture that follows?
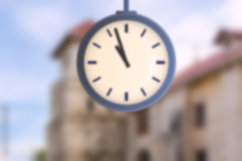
10:57
